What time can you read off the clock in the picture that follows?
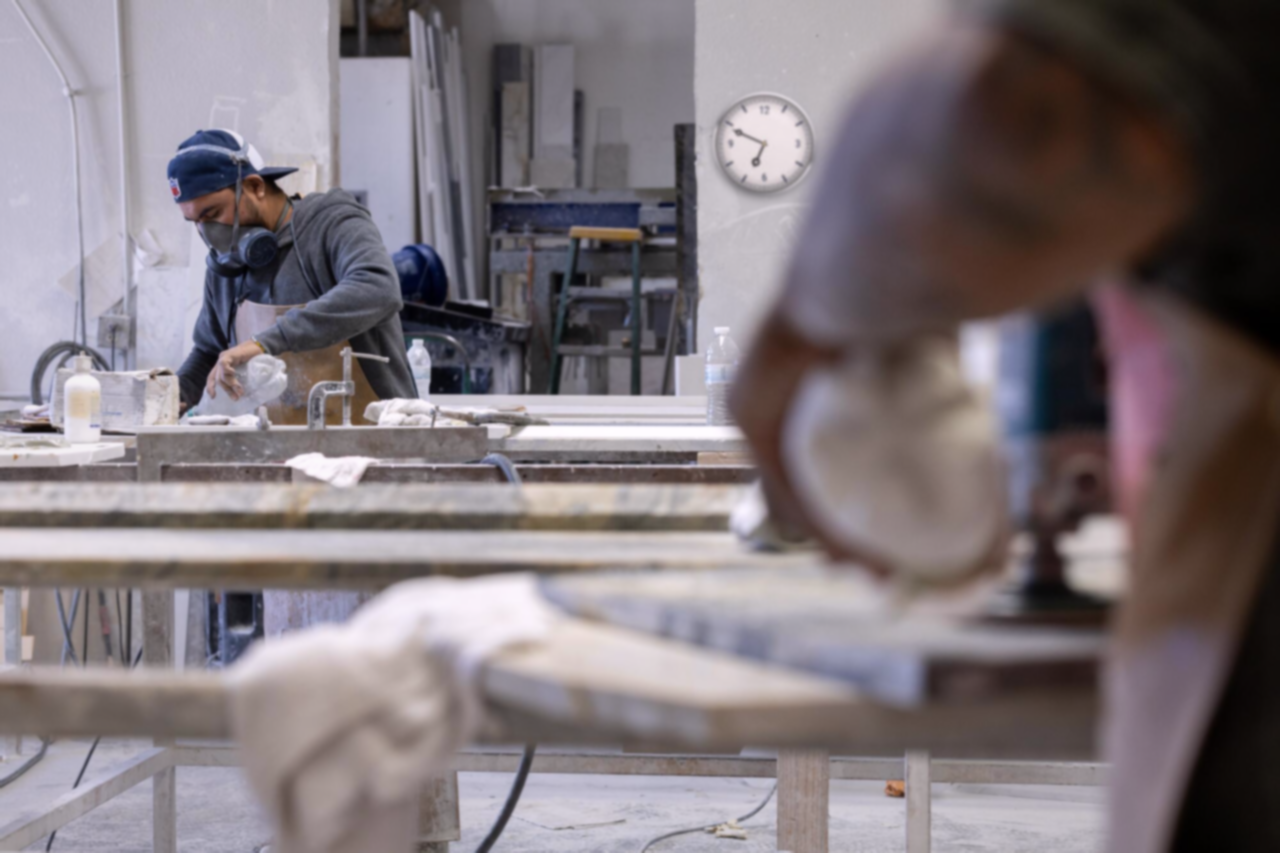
6:49
